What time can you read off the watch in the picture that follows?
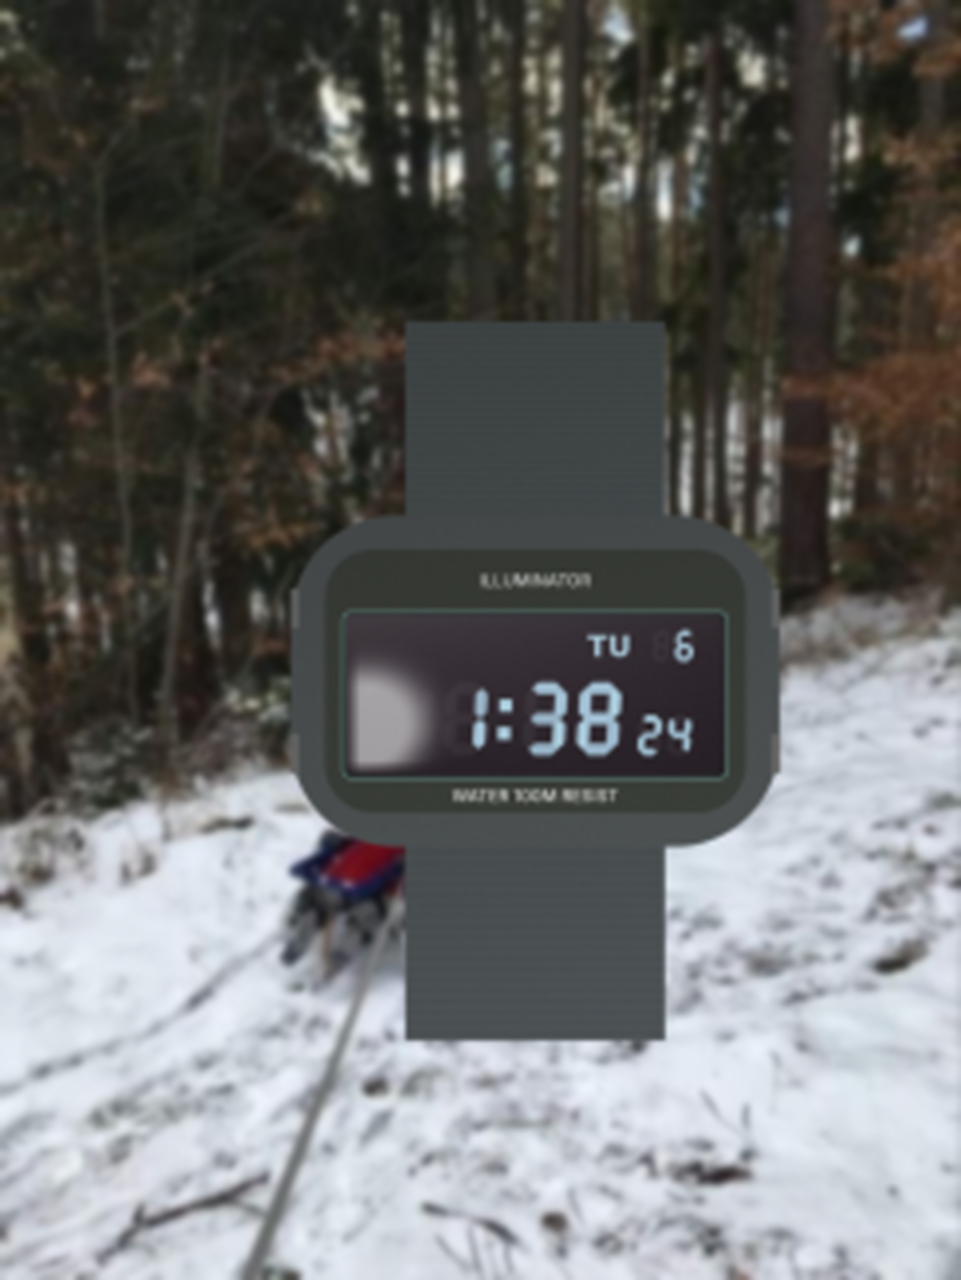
1:38:24
